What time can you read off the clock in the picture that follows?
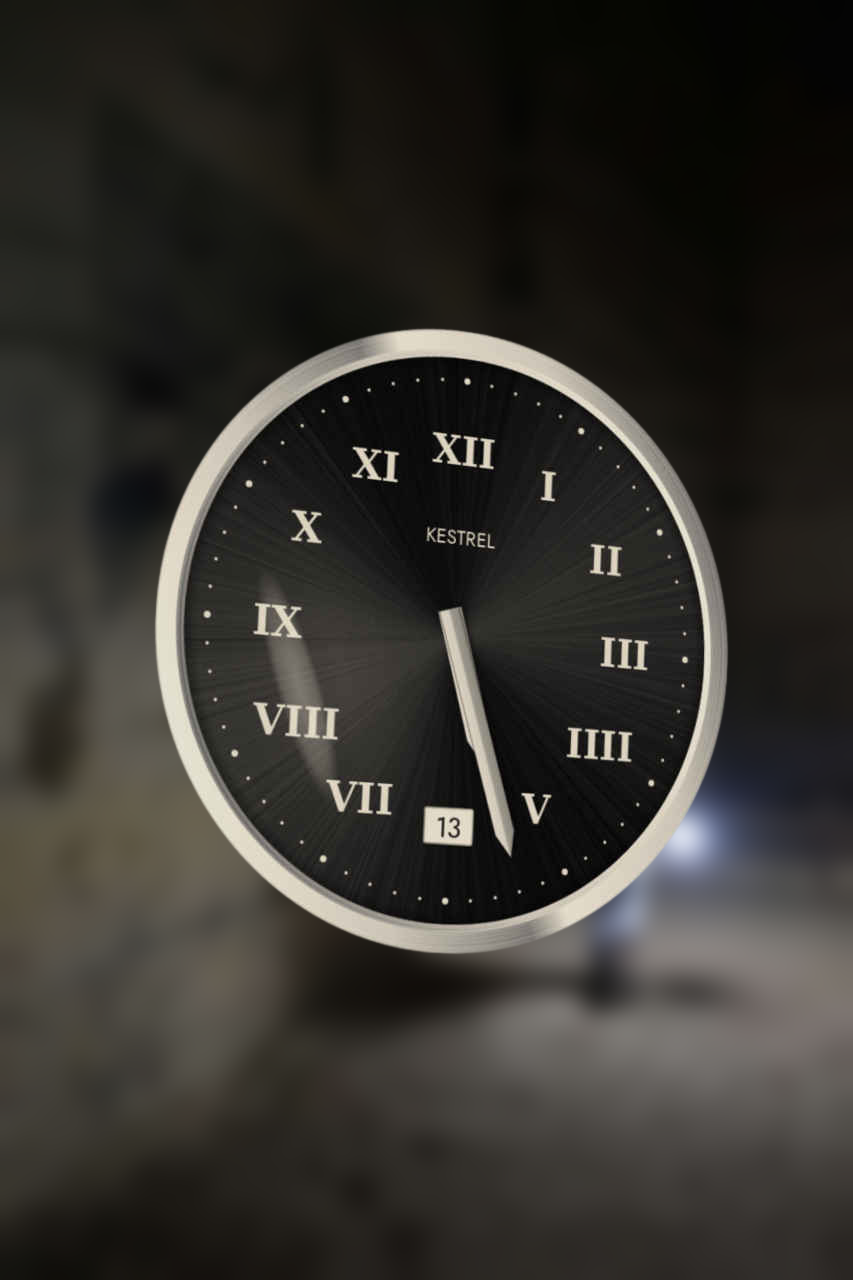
5:27
